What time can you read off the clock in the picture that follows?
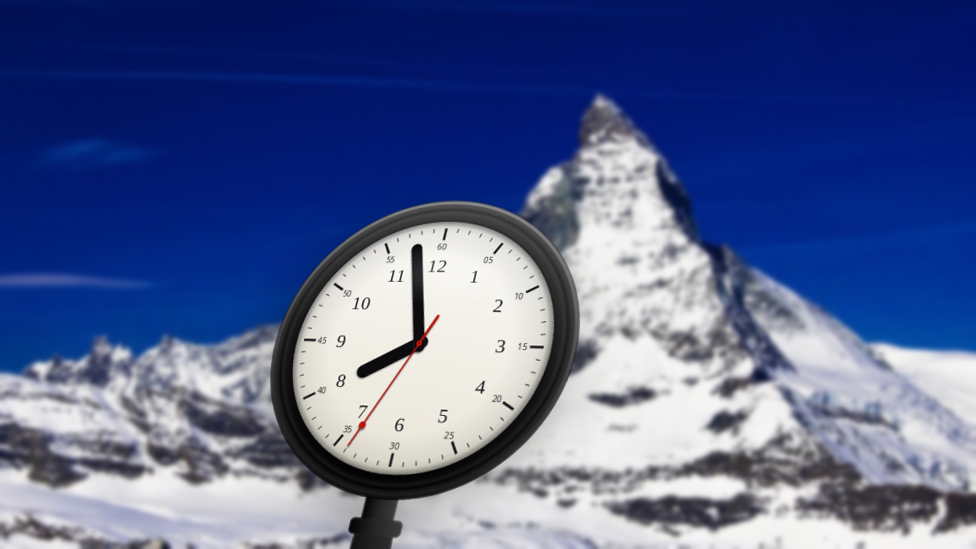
7:57:34
